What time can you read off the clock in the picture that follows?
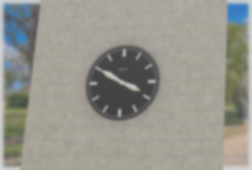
3:50
